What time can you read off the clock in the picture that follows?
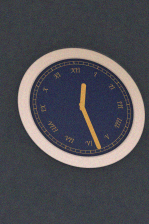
12:28
